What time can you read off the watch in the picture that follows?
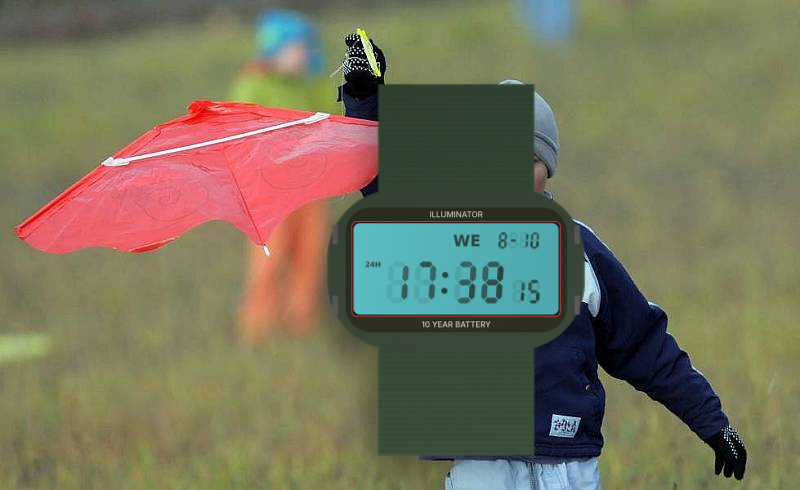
17:38:15
